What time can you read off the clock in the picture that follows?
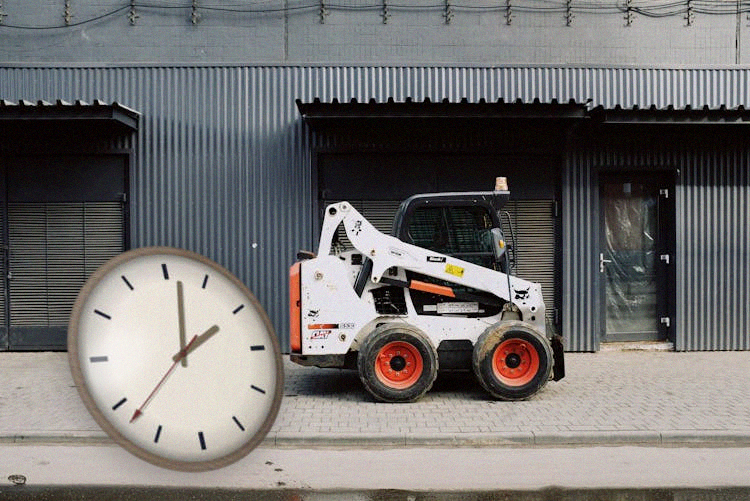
2:01:38
